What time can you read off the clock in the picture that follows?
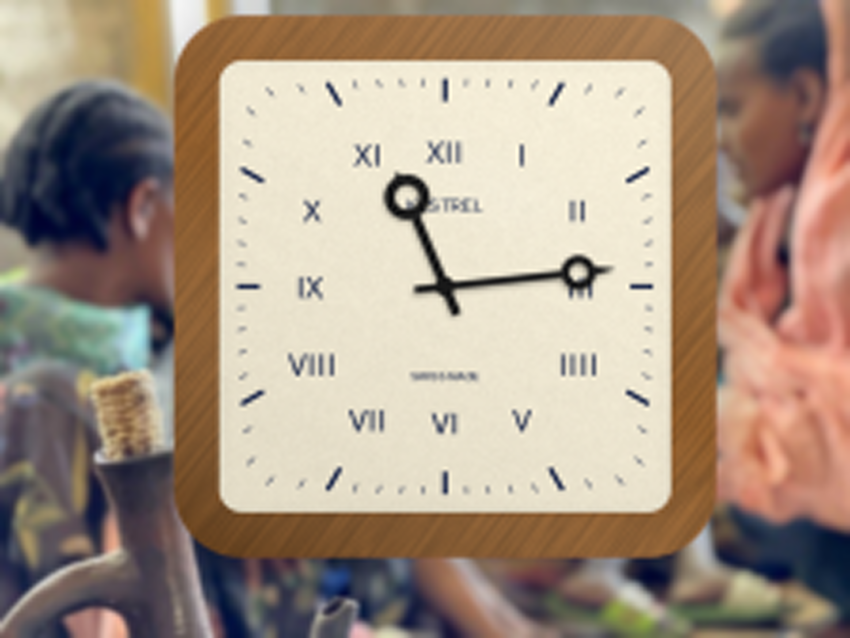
11:14
